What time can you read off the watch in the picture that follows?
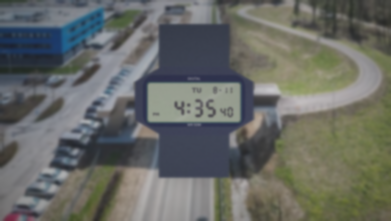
4:35
